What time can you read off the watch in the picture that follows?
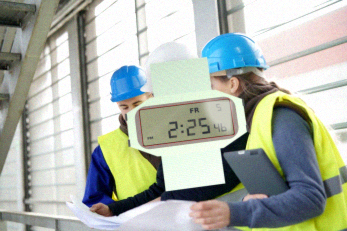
2:25
